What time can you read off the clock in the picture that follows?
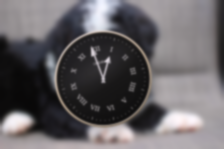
12:59
